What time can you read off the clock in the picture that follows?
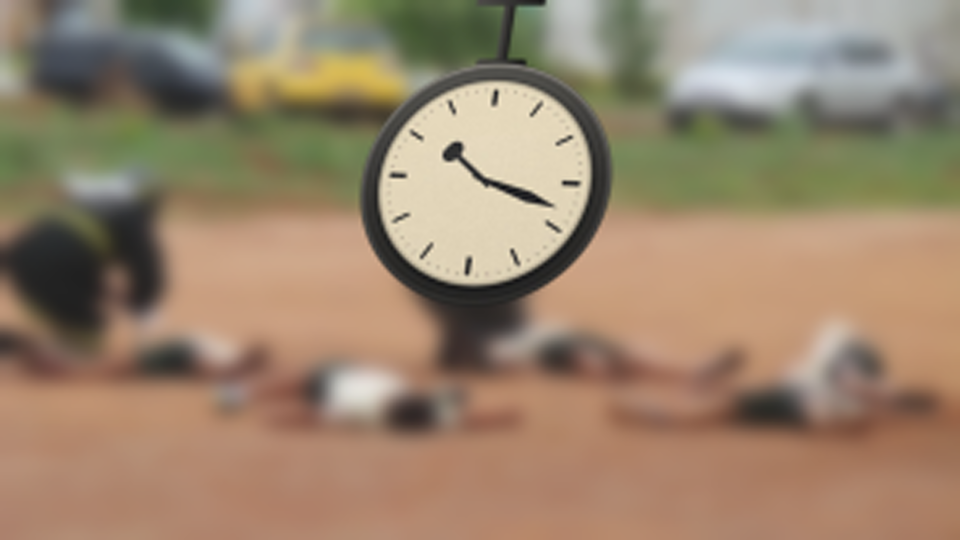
10:18
